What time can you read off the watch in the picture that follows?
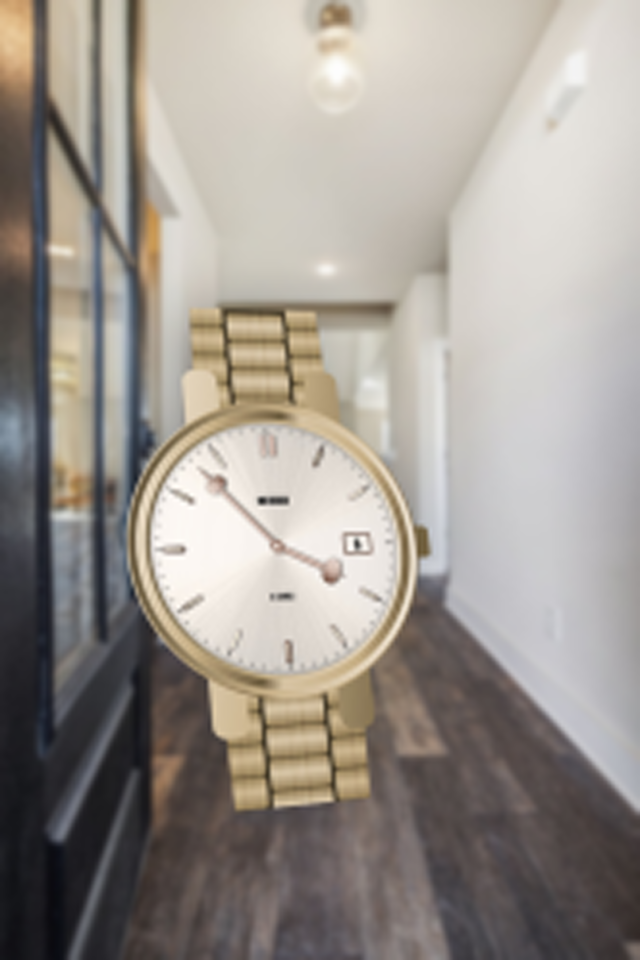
3:53
